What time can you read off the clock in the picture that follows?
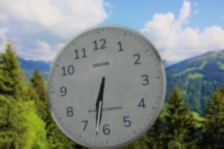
6:32
